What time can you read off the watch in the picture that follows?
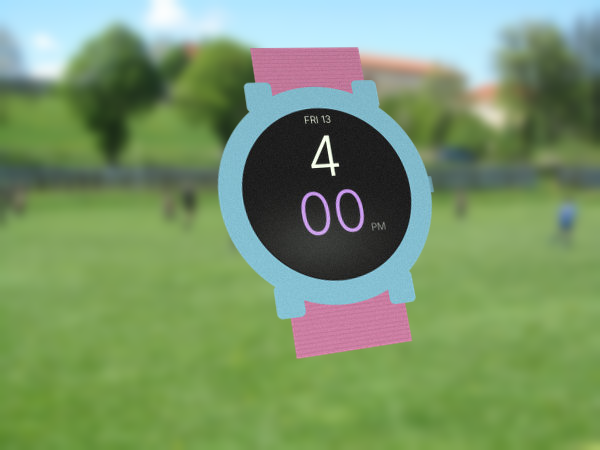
4:00
